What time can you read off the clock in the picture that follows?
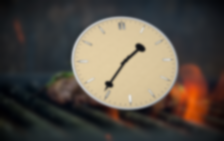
1:36
